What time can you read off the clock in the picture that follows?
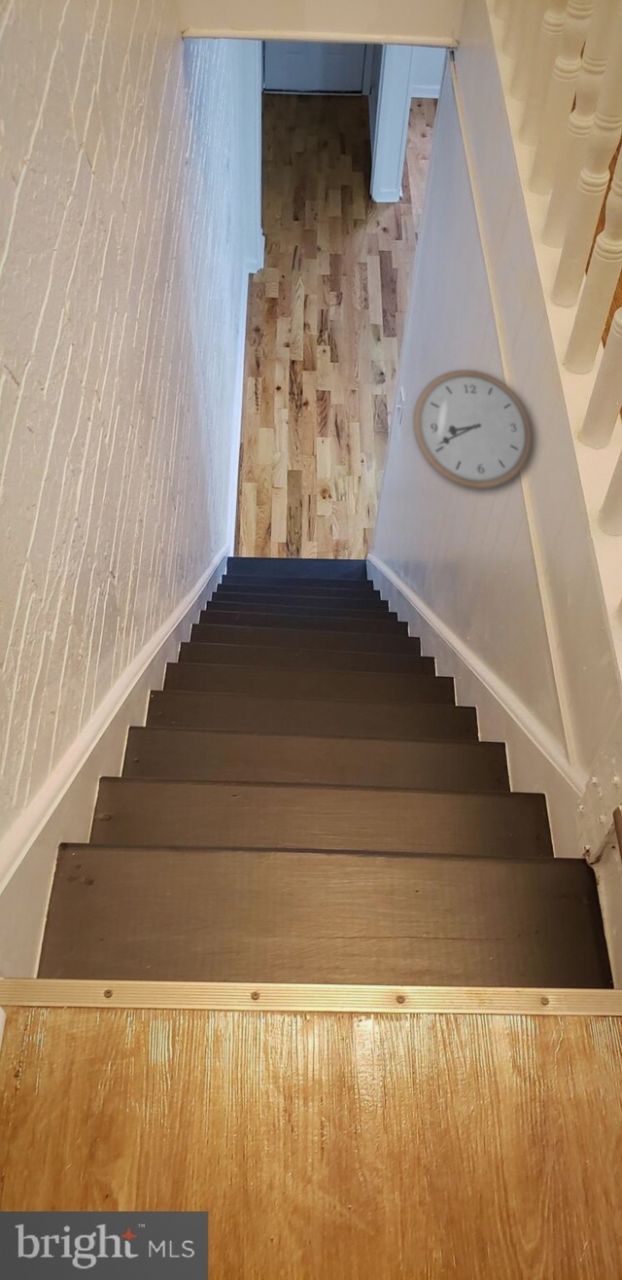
8:41
